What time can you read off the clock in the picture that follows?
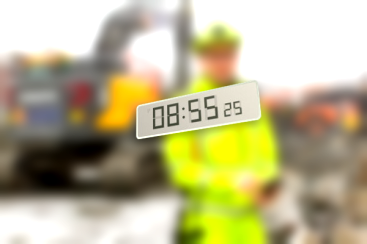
8:55:25
